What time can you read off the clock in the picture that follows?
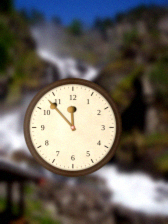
11:53
